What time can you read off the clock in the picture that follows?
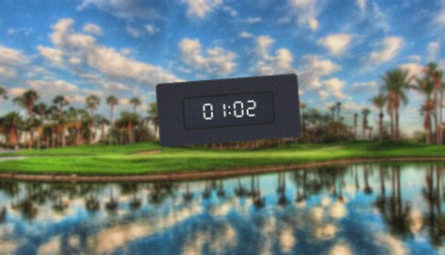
1:02
